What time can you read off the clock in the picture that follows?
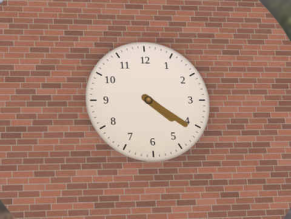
4:21
